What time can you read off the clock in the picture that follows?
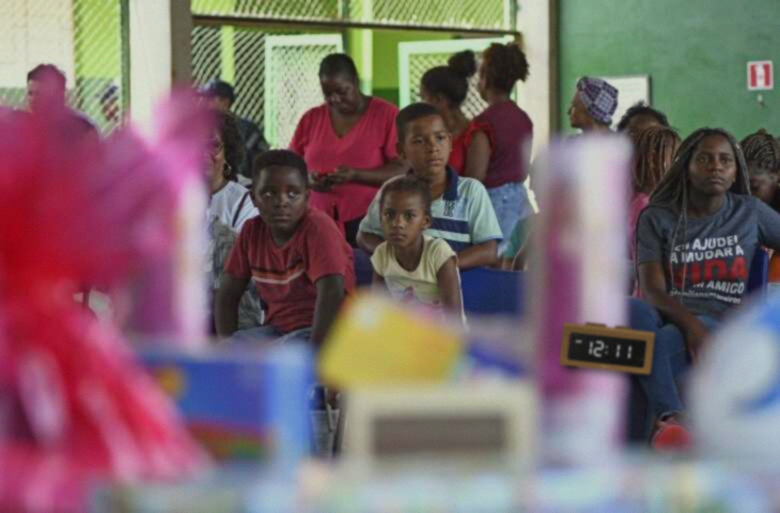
12:11
